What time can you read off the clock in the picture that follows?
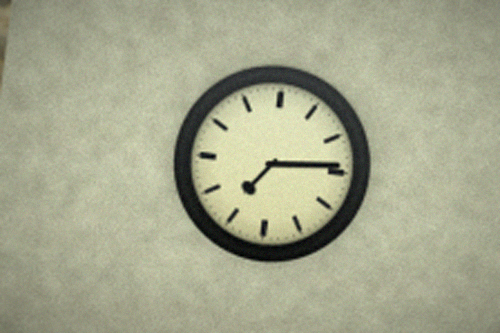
7:14
